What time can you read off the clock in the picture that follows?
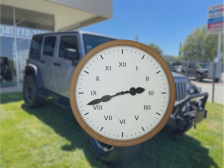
2:42
